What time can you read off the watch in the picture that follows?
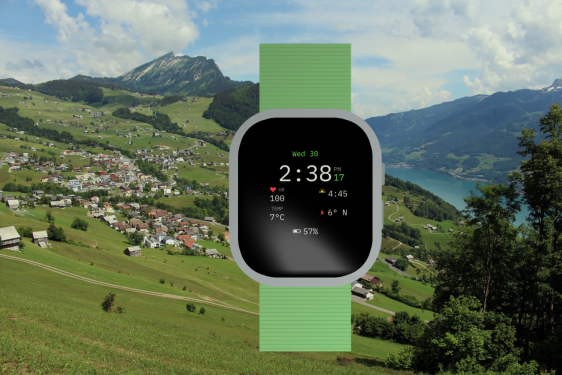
2:38:17
